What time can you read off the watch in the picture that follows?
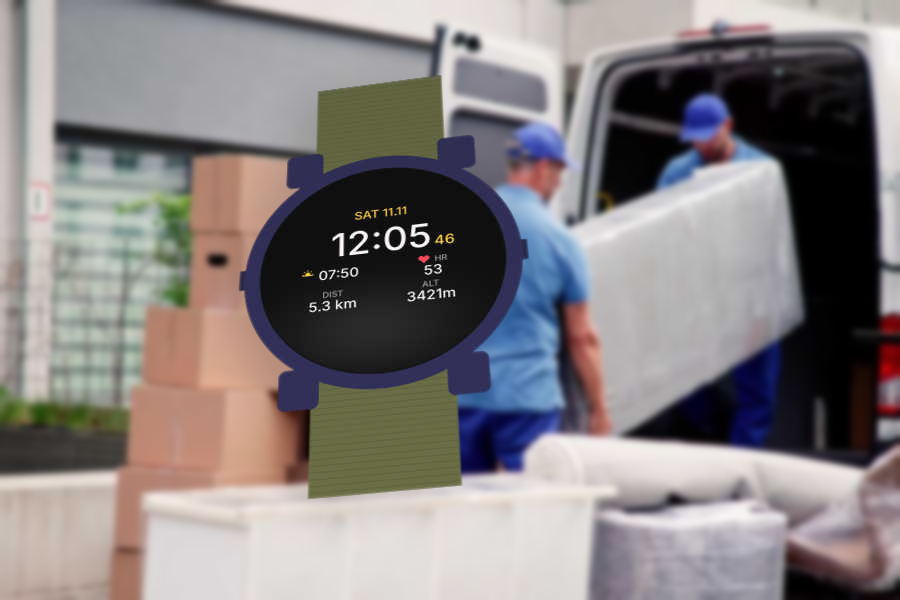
12:05:46
